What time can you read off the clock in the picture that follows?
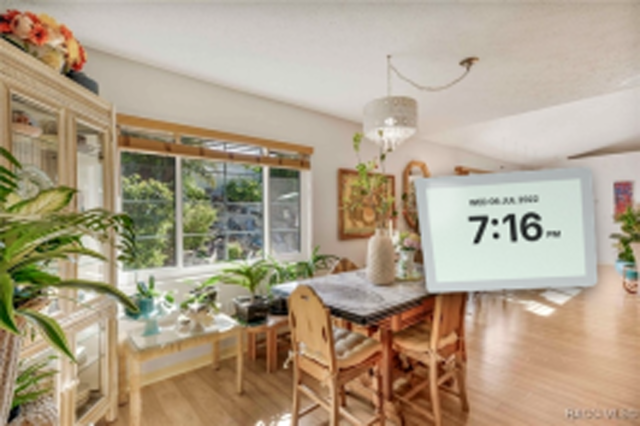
7:16
